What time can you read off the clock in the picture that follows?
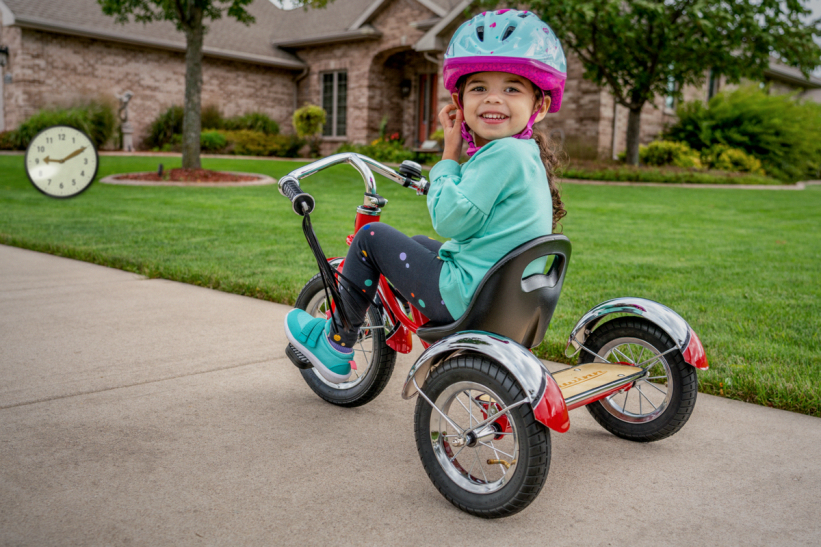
9:10
